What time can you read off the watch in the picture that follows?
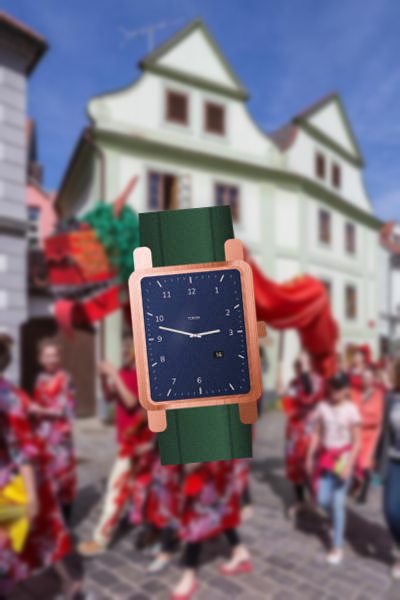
2:48
